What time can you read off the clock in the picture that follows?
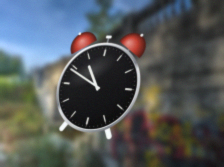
10:49
